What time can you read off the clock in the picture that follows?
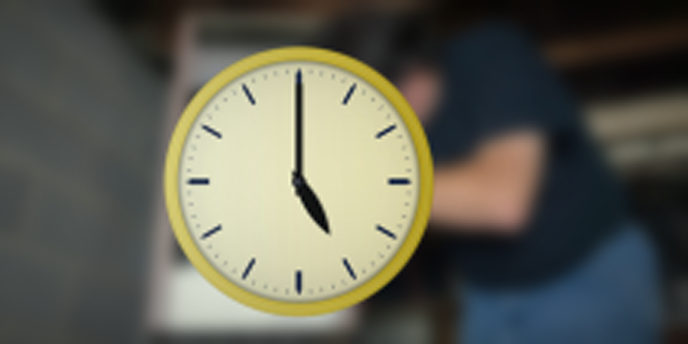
5:00
